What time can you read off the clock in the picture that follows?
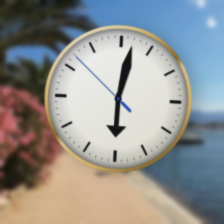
6:01:52
